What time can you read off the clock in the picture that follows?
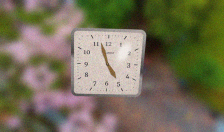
4:57
